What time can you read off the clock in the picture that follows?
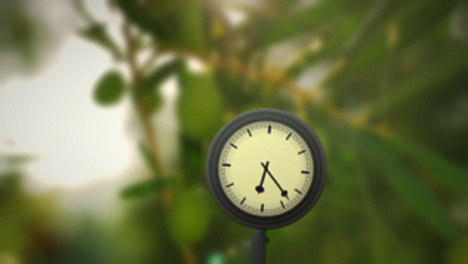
6:23
